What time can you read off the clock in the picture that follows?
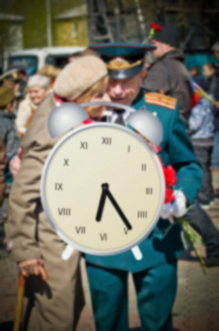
6:24
